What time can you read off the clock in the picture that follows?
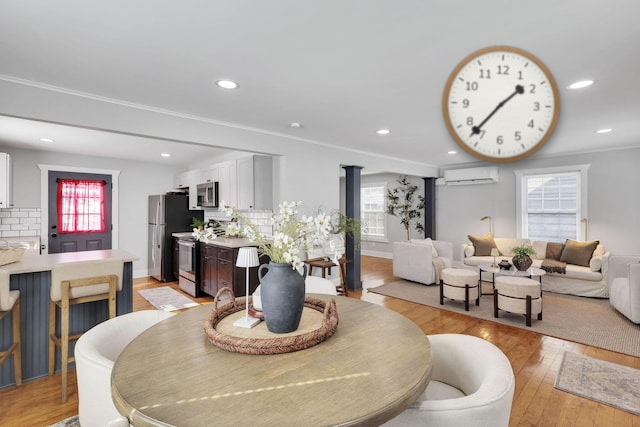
1:37
